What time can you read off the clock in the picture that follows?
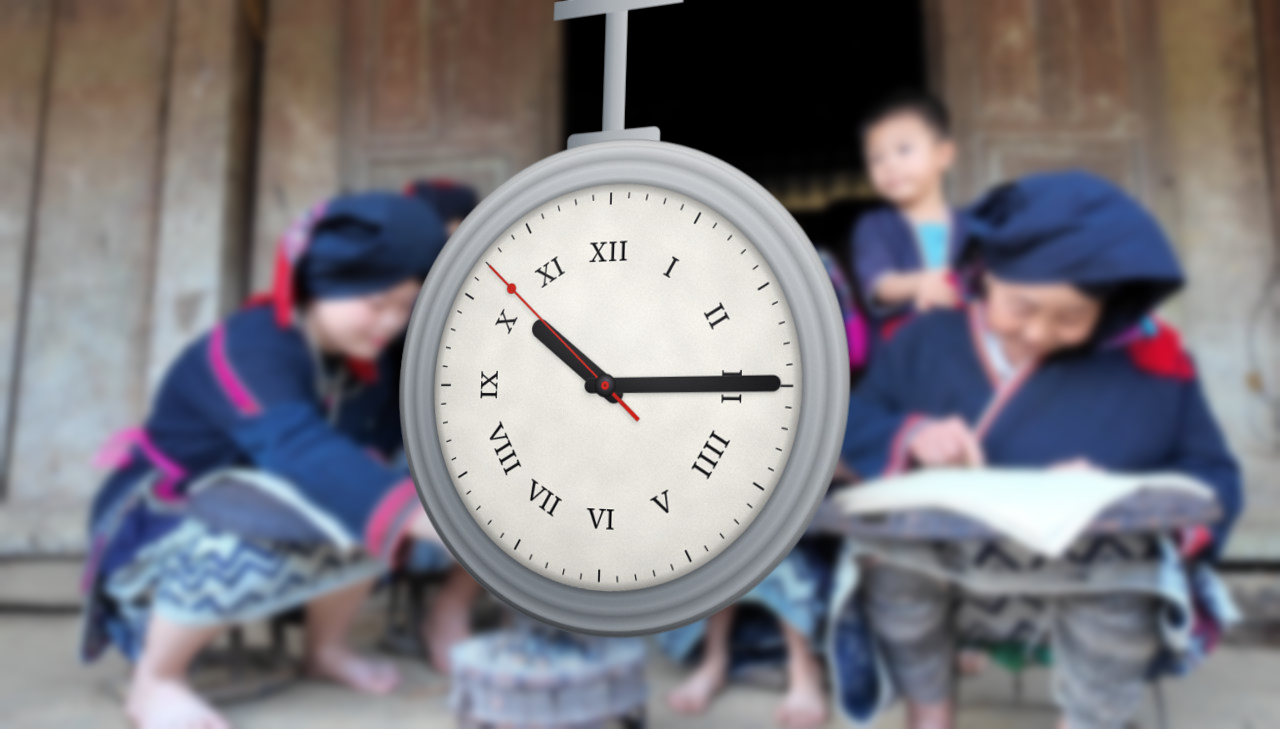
10:14:52
